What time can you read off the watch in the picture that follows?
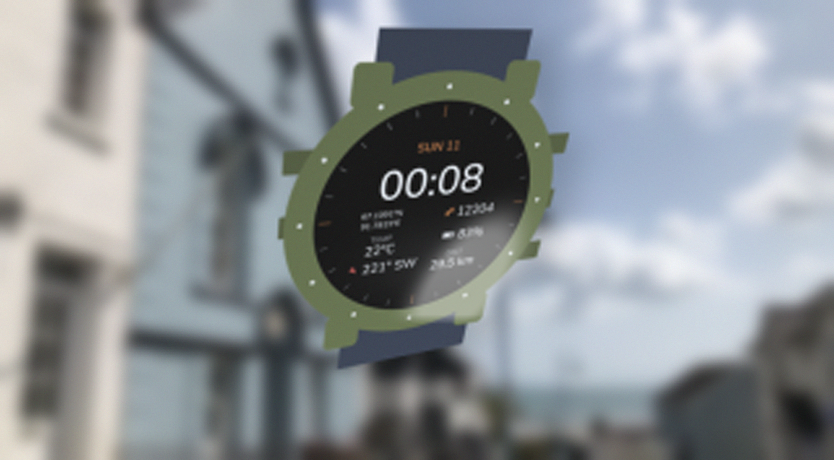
0:08
